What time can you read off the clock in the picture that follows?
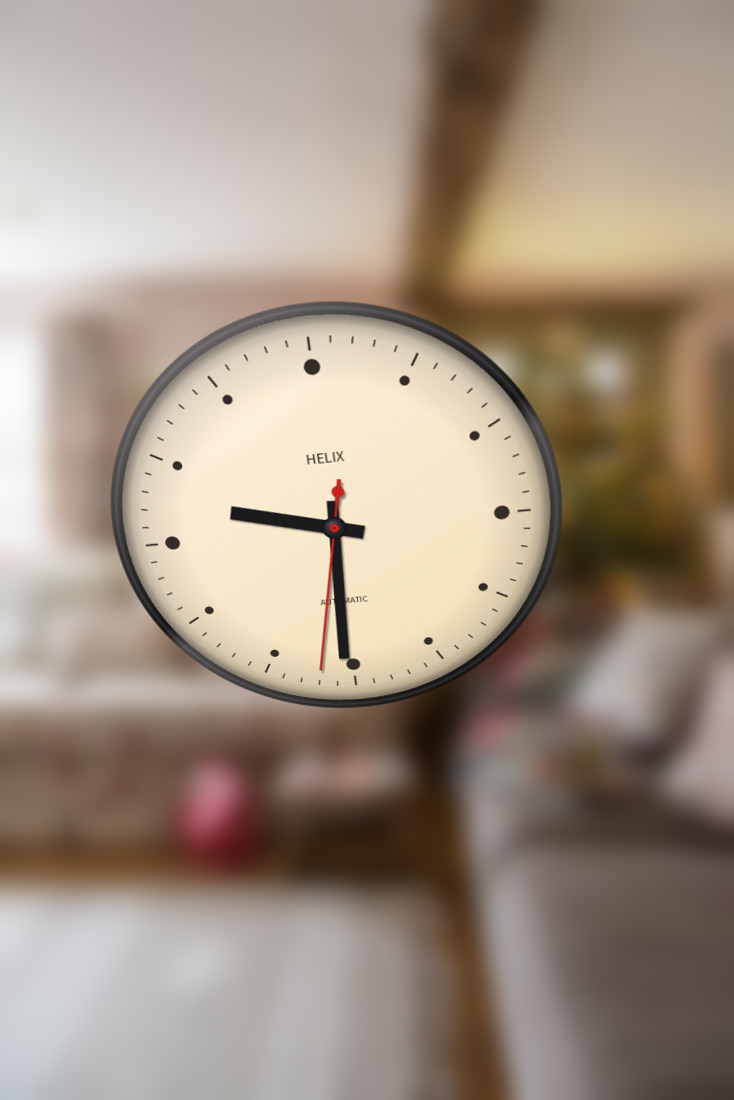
9:30:32
